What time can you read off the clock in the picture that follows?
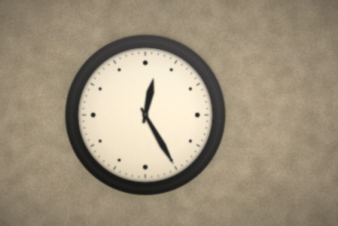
12:25
